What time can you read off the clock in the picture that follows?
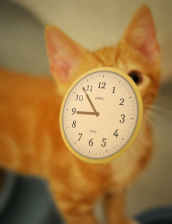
8:53
